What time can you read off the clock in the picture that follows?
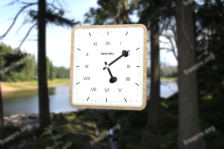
5:09
